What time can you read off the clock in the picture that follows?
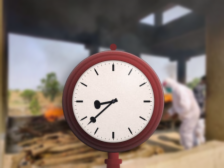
8:38
